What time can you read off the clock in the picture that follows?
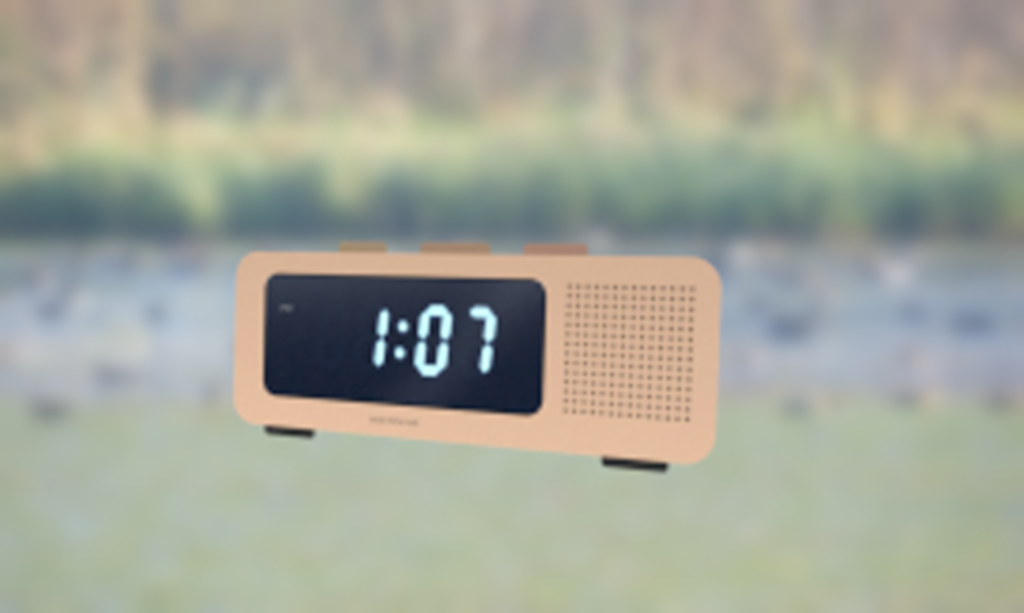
1:07
